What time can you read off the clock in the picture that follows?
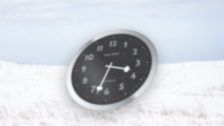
3:33
